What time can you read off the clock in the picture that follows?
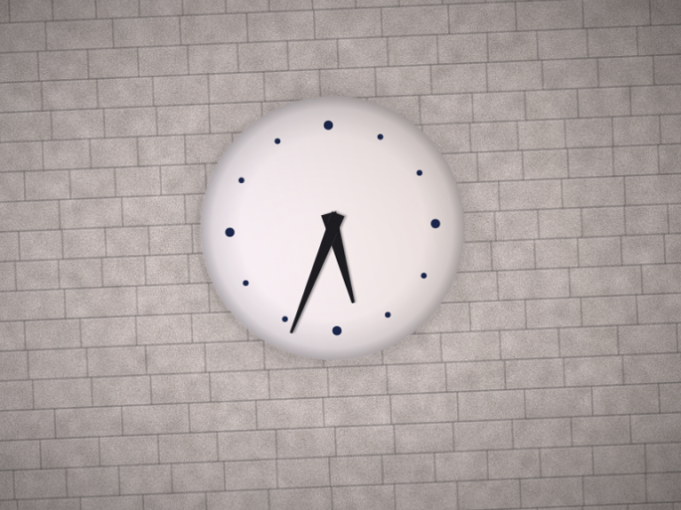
5:34
